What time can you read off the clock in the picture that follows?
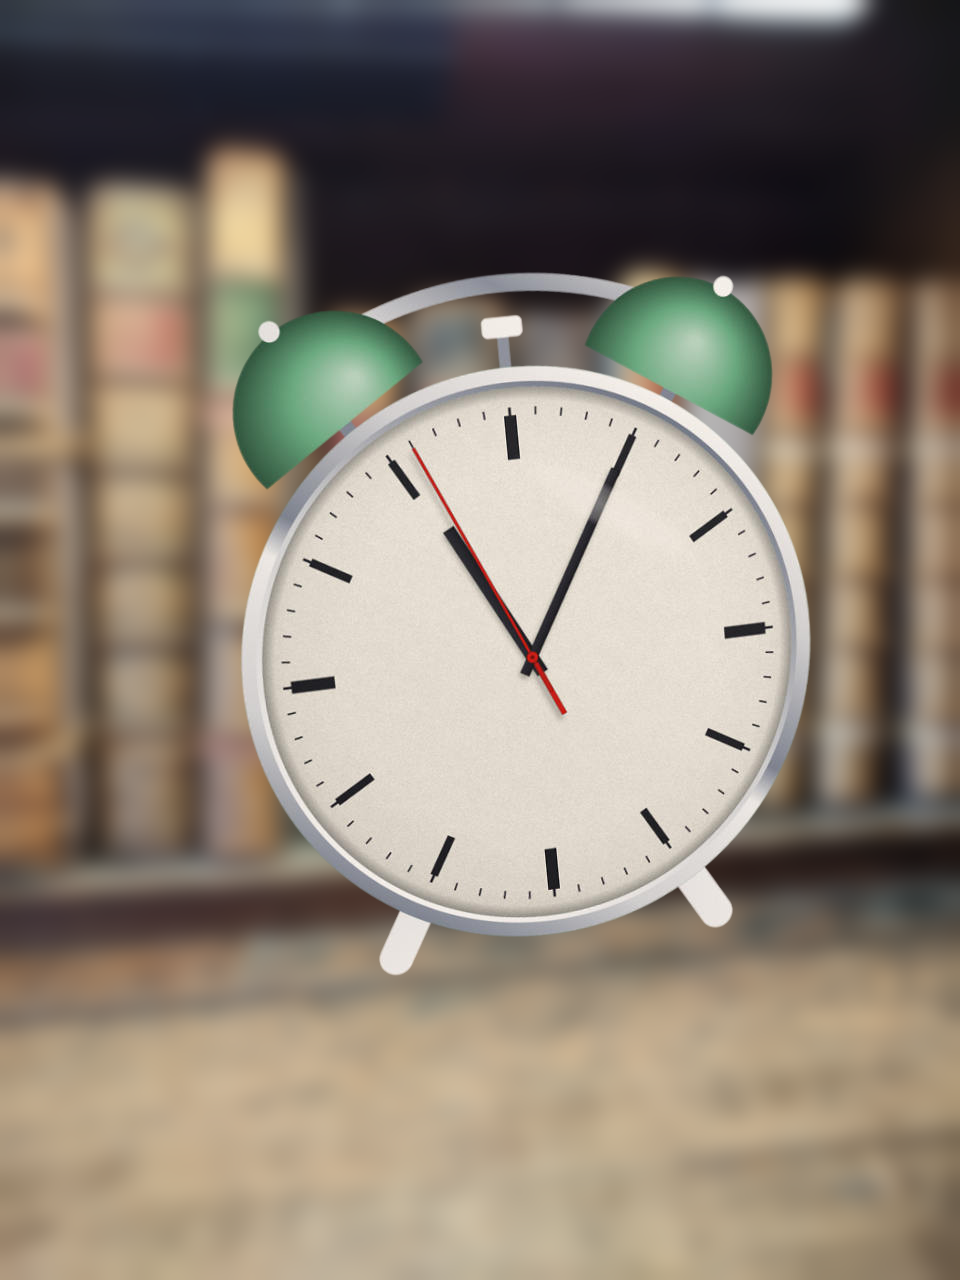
11:04:56
